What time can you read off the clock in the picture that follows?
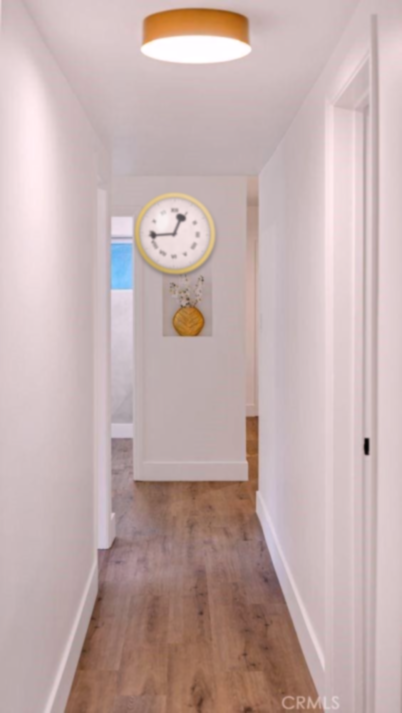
12:44
